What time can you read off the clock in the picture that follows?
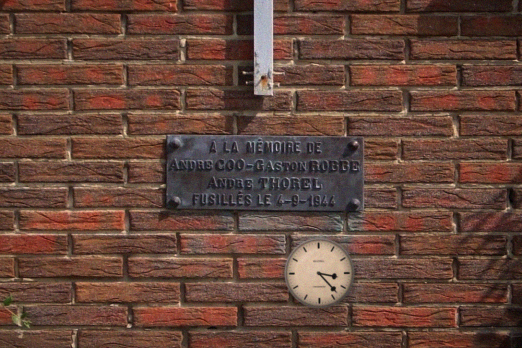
3:23
